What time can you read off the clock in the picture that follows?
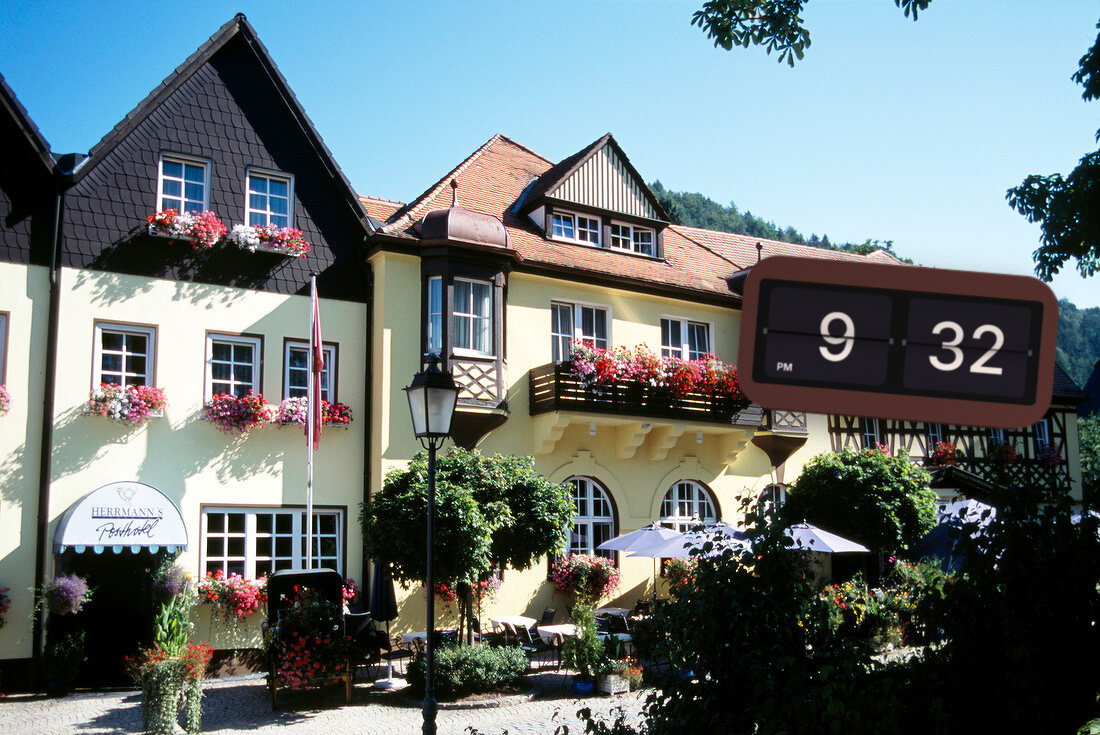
9:32
